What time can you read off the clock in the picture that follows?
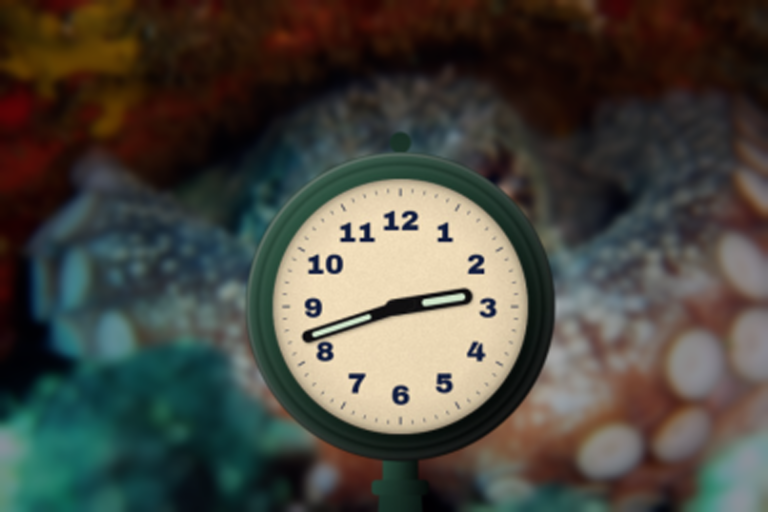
2:42
